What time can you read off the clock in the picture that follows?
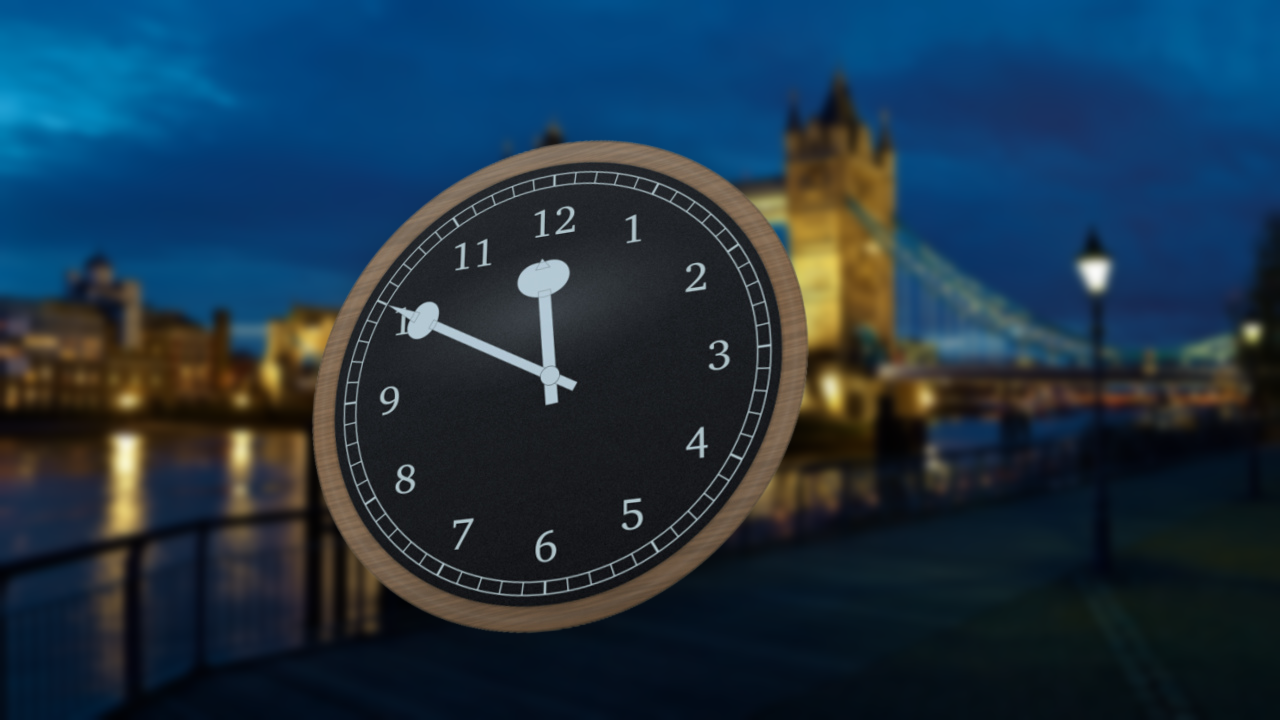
11:50
